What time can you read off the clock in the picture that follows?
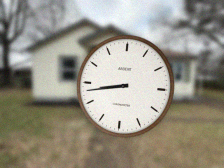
8:43
